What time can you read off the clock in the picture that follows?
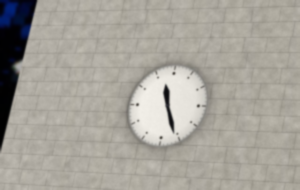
11:26
